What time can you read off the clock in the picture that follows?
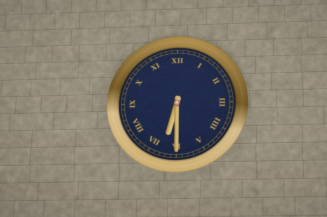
6:30
